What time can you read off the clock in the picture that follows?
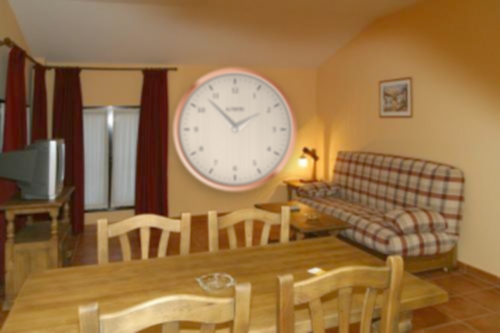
1:53
